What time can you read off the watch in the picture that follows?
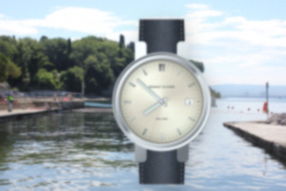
7:52
